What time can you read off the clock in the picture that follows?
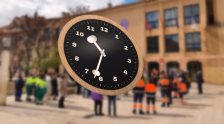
10:32
